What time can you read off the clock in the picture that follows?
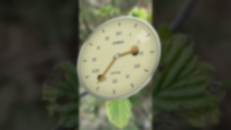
2:36
